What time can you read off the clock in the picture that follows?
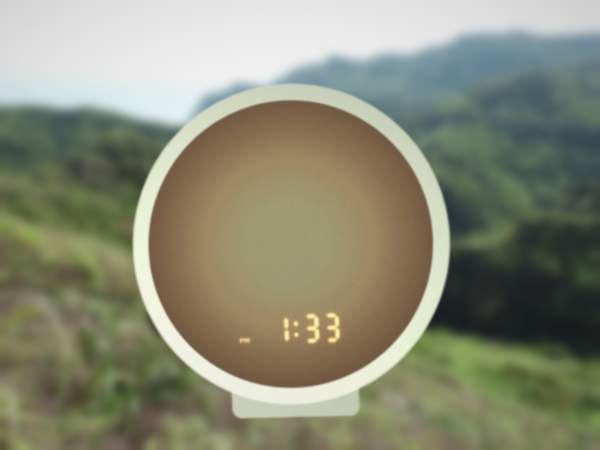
1:33
